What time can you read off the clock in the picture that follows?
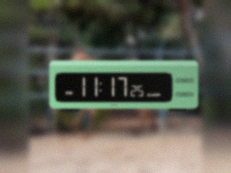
11:17
